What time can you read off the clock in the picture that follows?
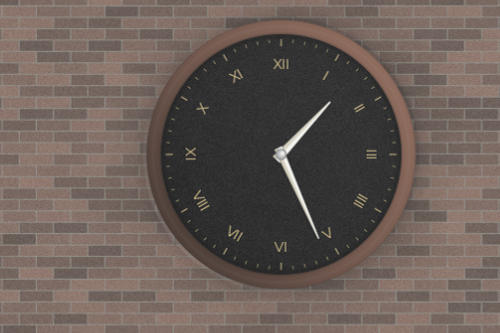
1:26
